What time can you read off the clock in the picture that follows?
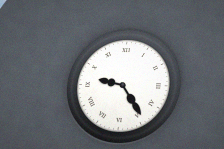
9:24
